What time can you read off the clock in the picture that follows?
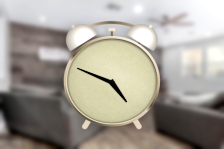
4:49
